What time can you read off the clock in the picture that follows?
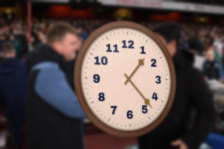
1:23
